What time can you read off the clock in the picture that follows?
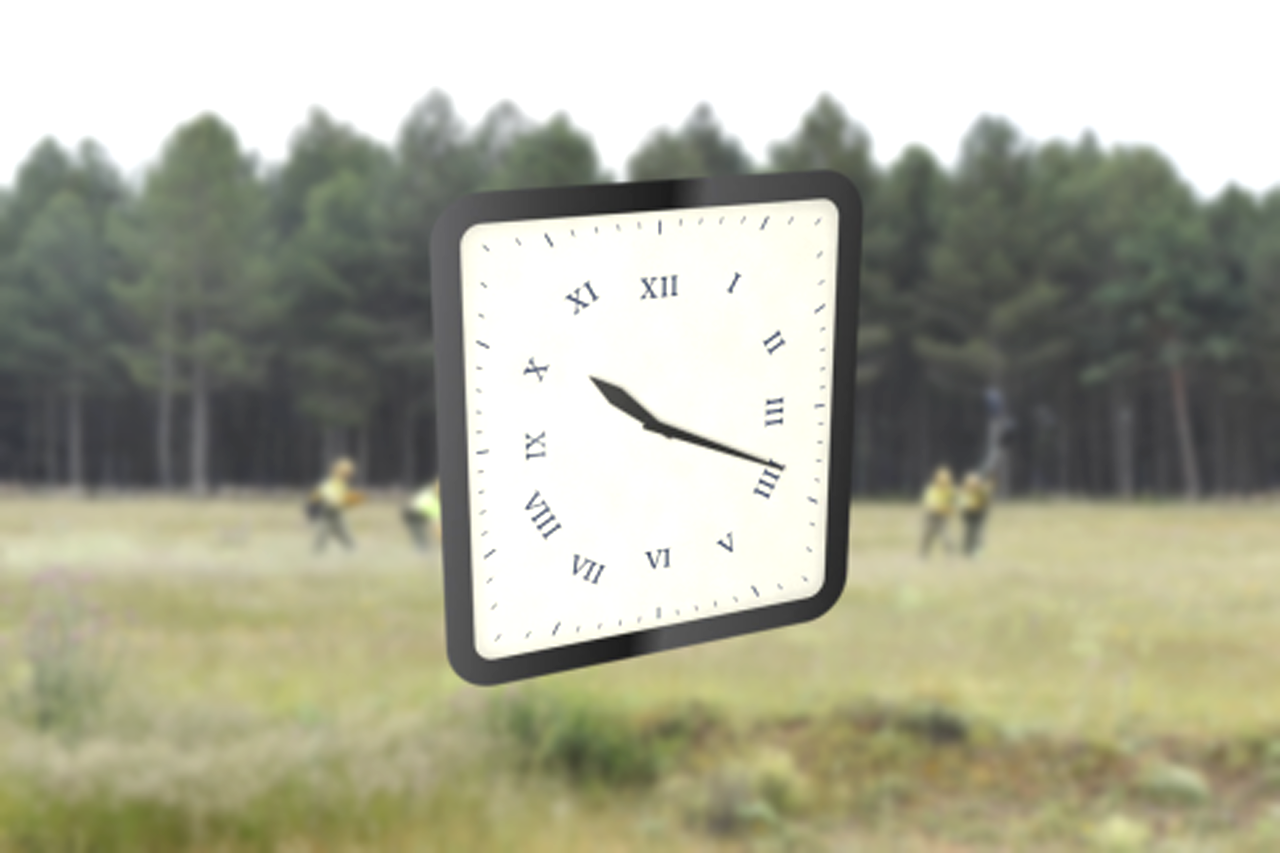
10:19
